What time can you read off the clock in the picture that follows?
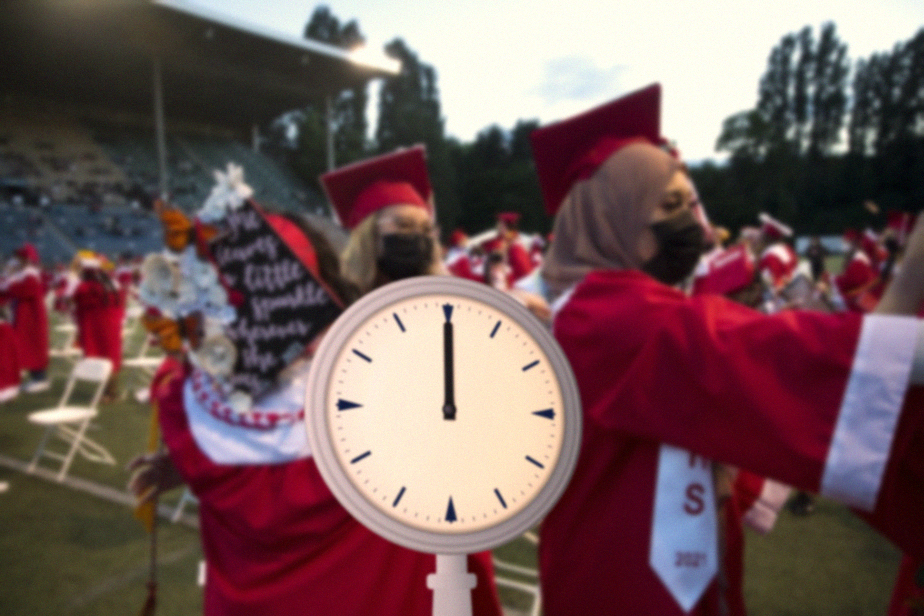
12:00
